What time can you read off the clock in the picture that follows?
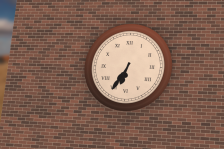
6:35
